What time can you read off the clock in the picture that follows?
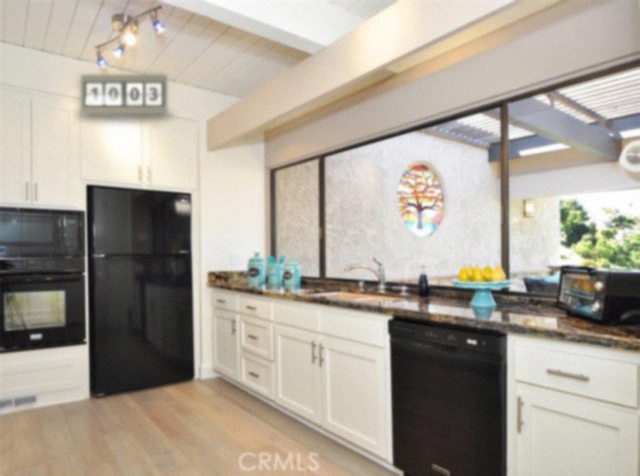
10:03
